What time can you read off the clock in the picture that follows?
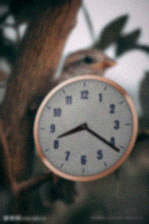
8:21
